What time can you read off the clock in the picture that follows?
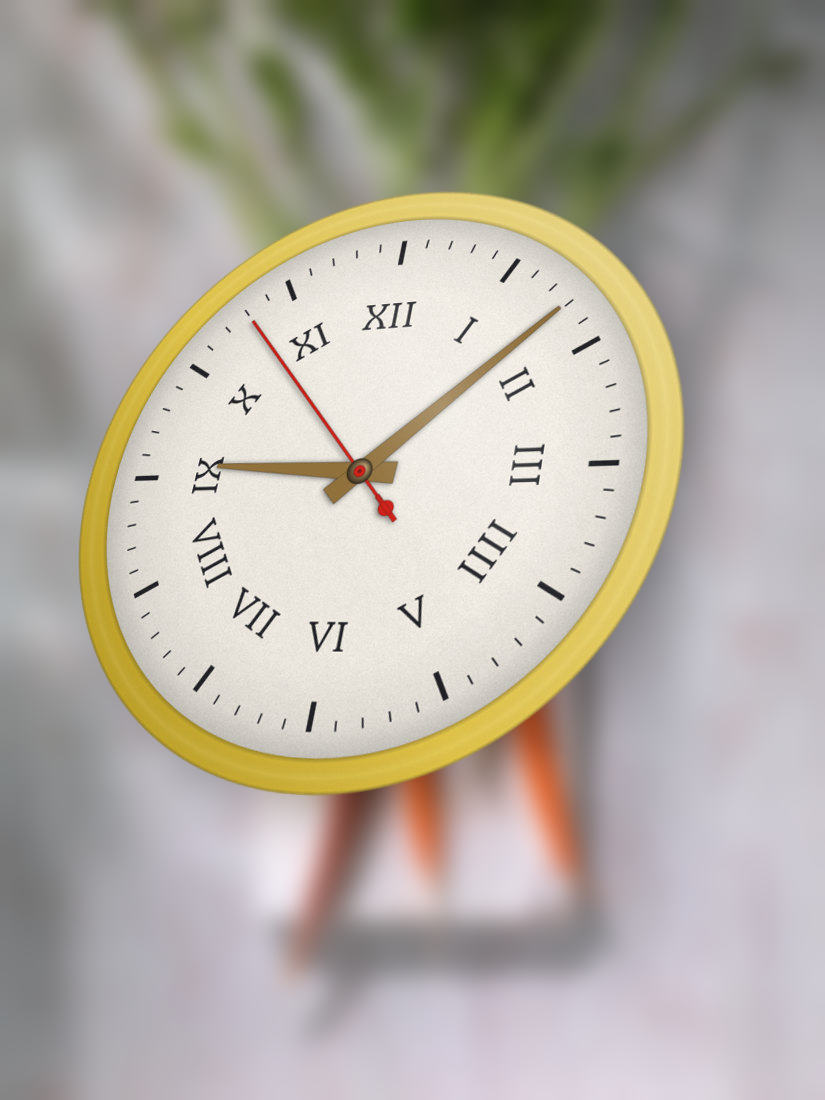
9:07:53
